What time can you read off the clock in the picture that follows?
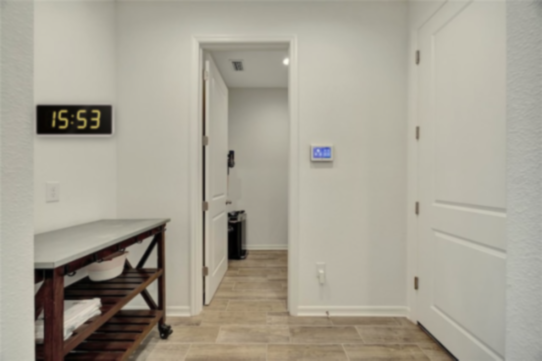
15:53
